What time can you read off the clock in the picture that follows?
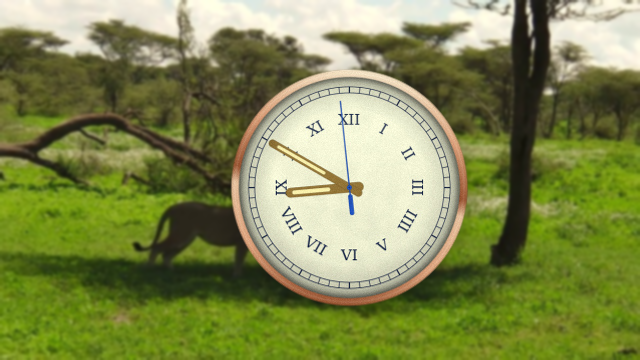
8:49:59
